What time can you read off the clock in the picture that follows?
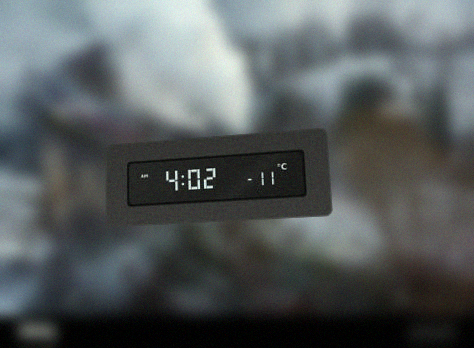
4:02
